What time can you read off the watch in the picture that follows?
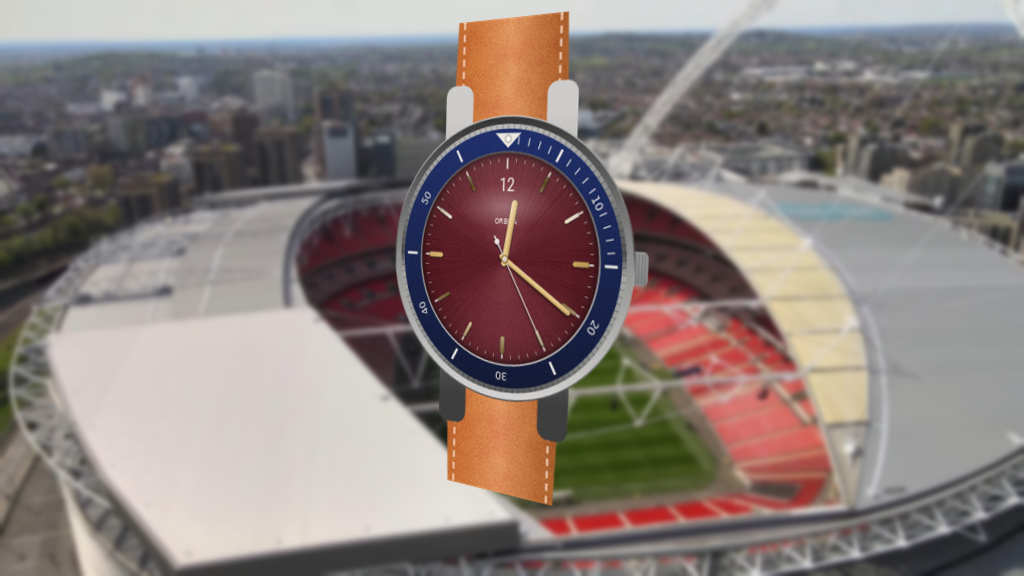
12:20:25
